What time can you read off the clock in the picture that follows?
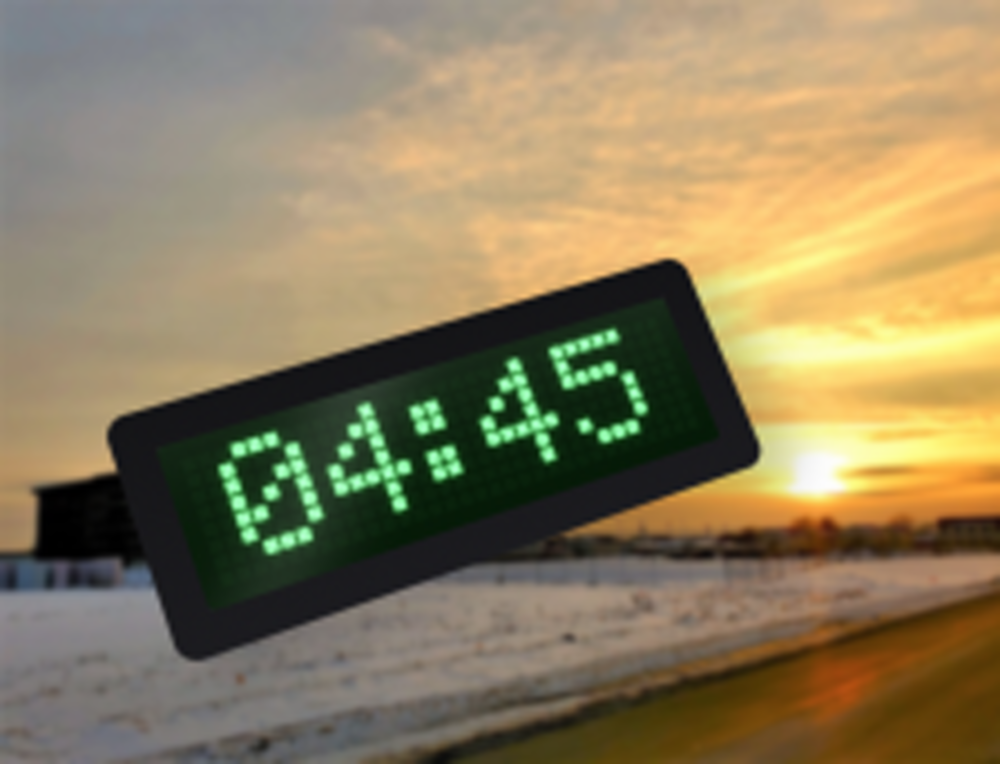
4:45
